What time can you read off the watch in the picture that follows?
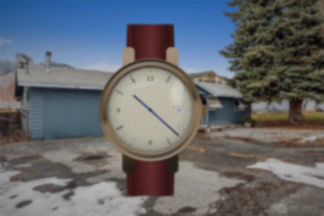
10:22
